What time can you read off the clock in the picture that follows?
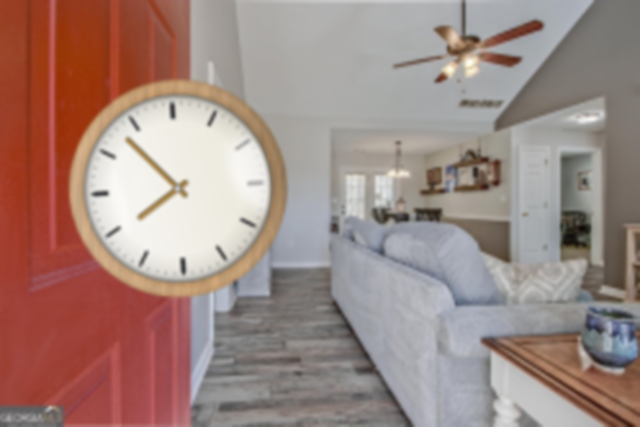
7:53
